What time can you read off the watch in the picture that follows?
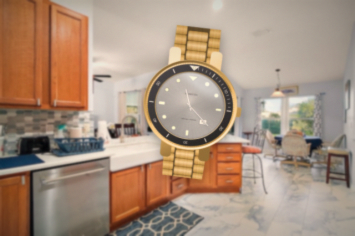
11:22
